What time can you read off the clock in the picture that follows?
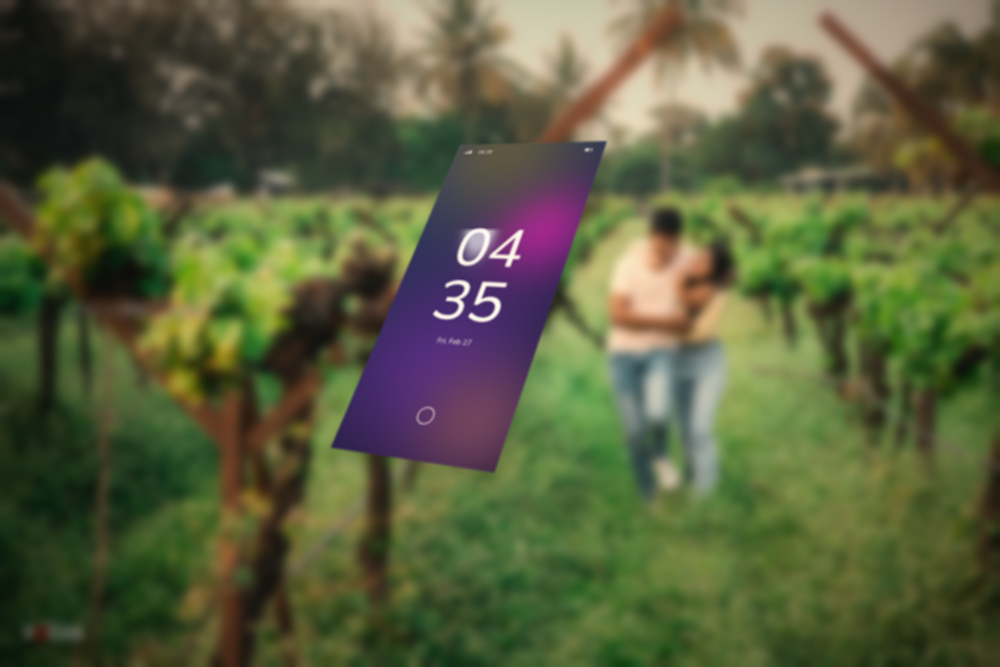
4:35
